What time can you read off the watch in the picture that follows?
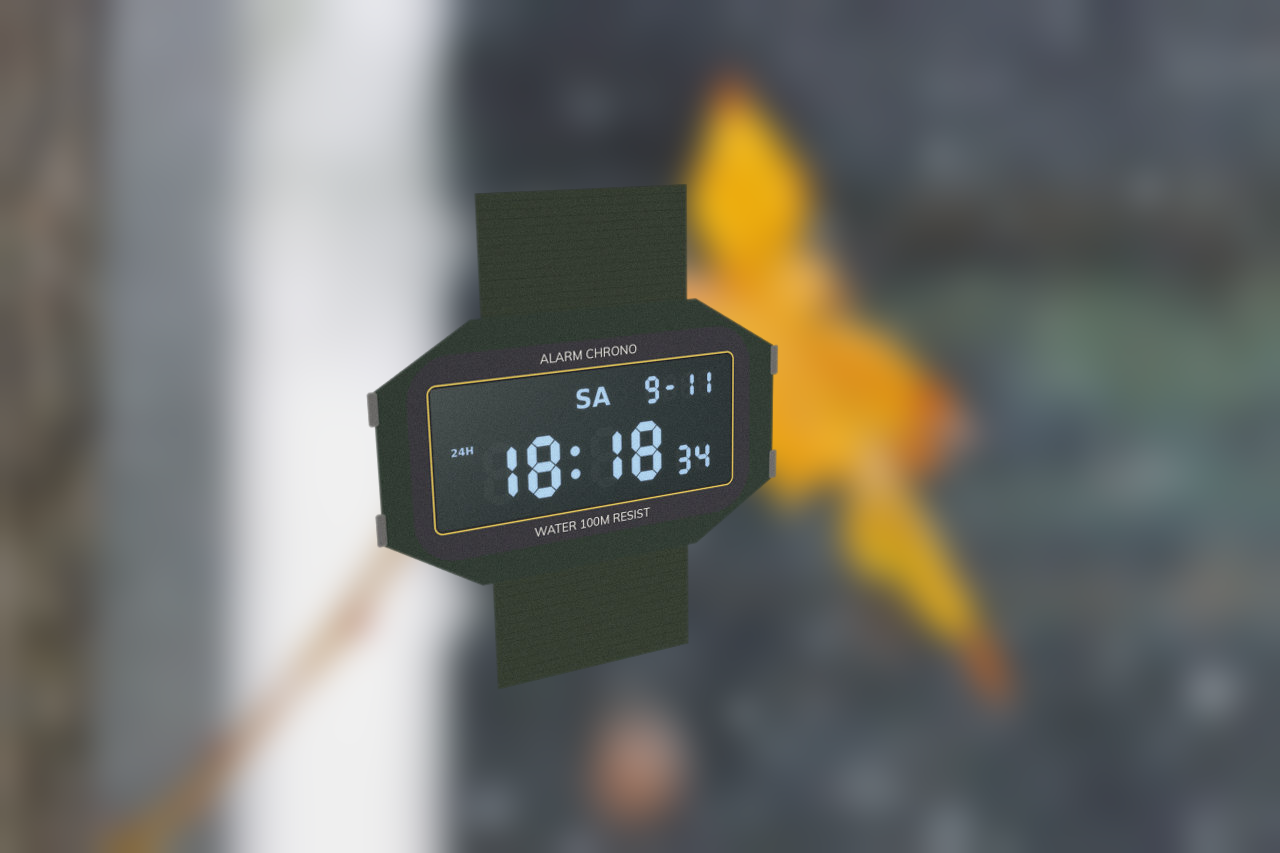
18:18:34
